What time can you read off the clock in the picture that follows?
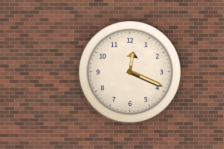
12:19
